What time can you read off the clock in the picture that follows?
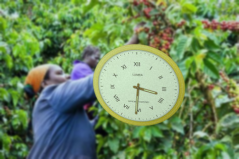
3:31
